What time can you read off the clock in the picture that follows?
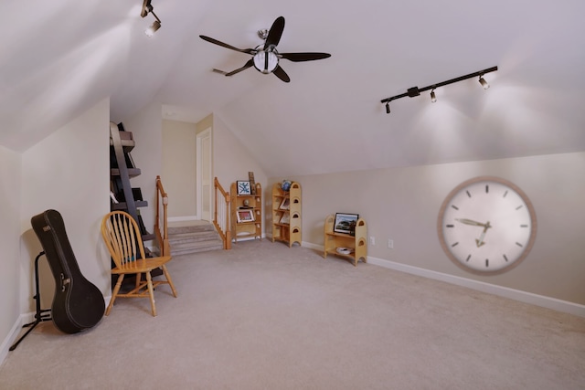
6:47
